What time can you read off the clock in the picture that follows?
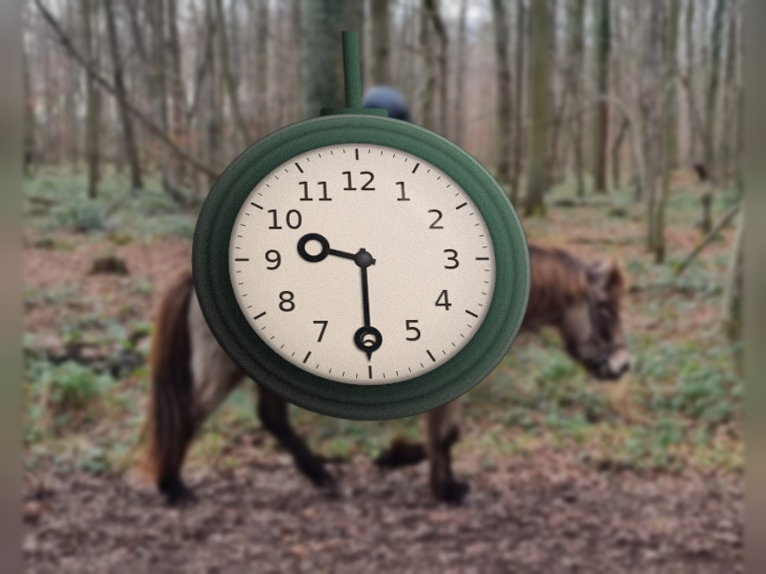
9:30
